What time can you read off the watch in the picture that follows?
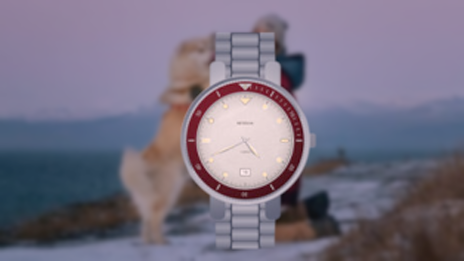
4:41
